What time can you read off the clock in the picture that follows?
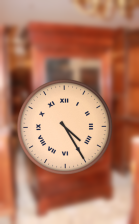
4:25
